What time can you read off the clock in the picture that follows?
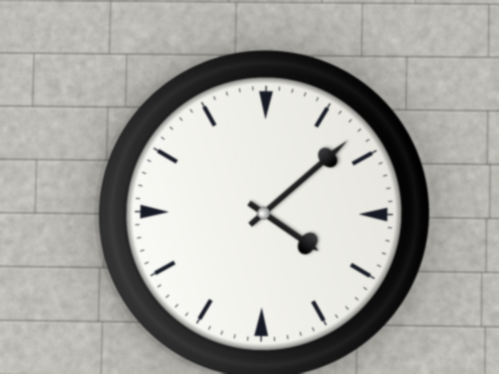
4:08
